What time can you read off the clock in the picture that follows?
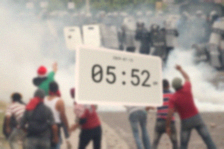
5:52
